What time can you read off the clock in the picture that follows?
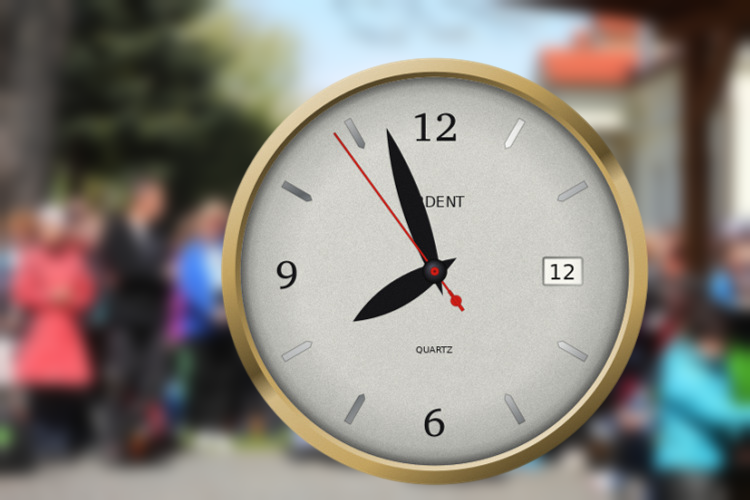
7:56:54
